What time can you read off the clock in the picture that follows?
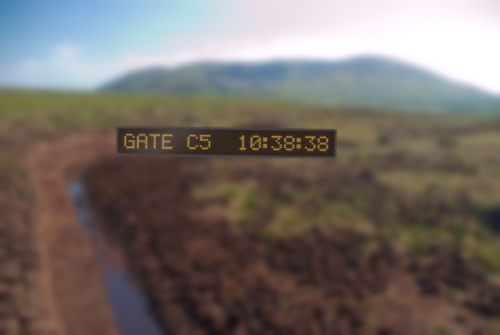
10:38:38
